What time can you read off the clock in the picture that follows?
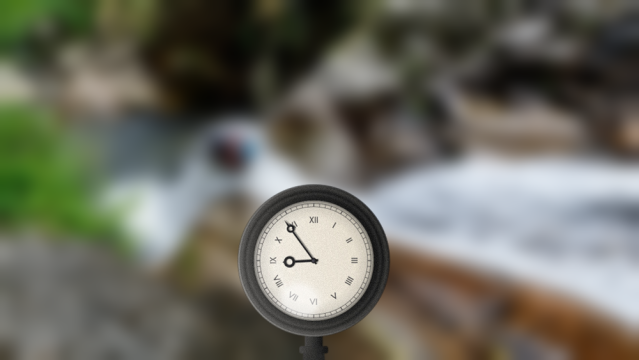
8:54
